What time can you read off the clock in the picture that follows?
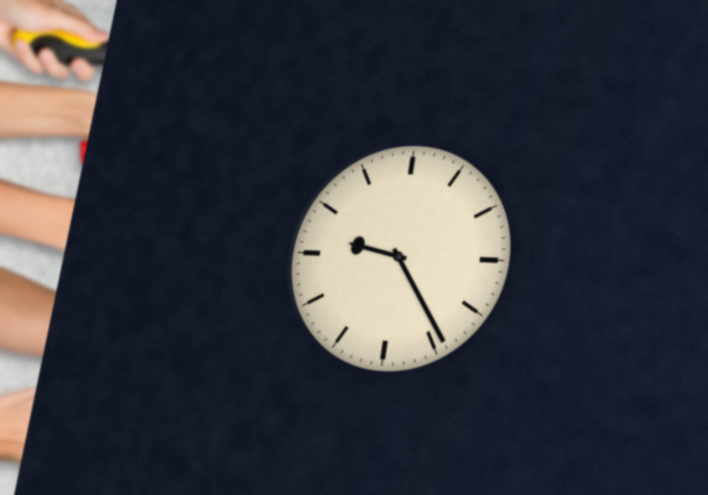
9:24
